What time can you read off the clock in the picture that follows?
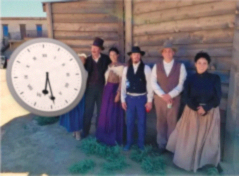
6:29
